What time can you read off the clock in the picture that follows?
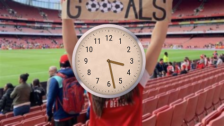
3:28
